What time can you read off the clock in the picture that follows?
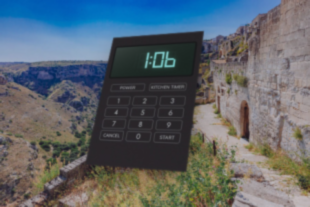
1:06
